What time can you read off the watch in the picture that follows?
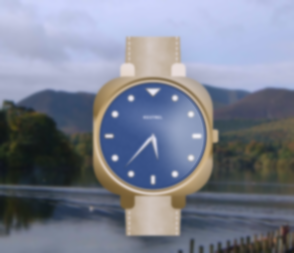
5:37
